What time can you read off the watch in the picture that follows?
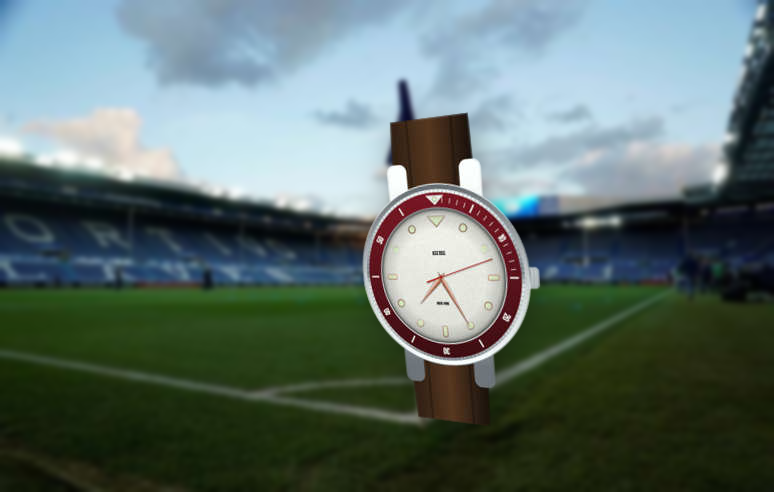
7:25:12
